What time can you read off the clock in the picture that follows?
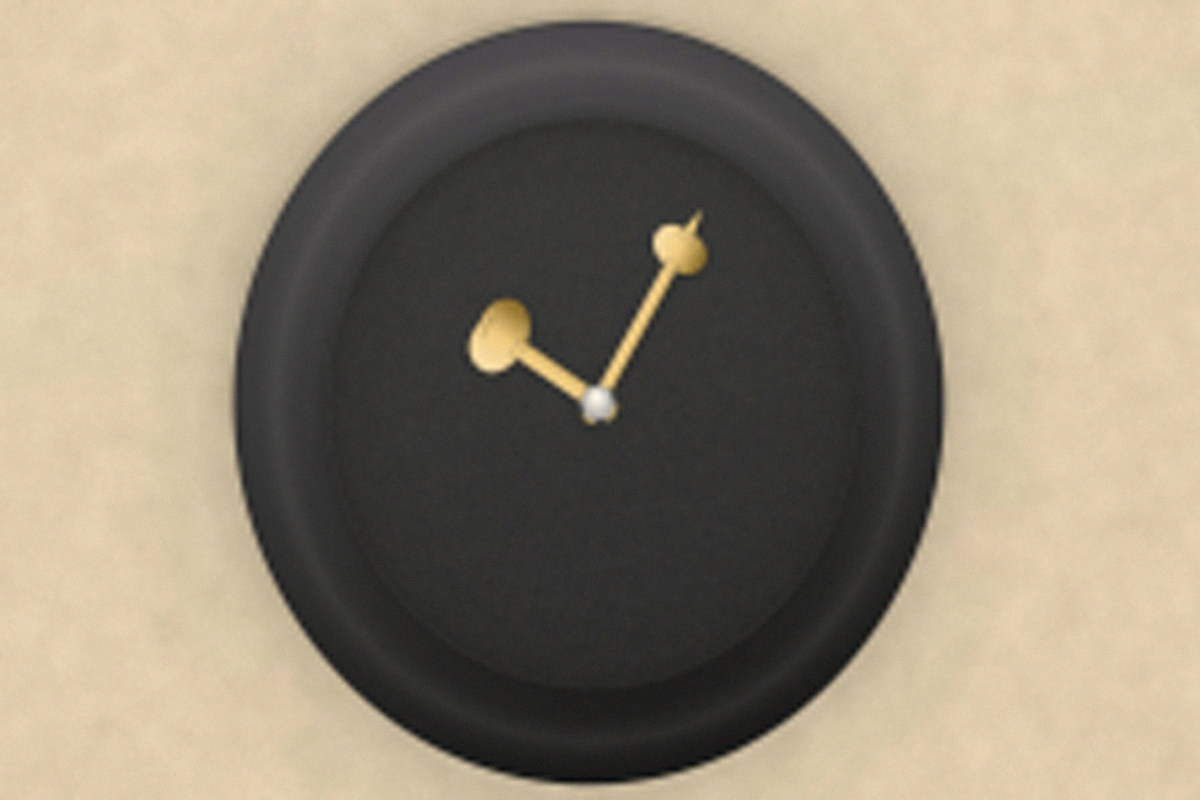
10:05
